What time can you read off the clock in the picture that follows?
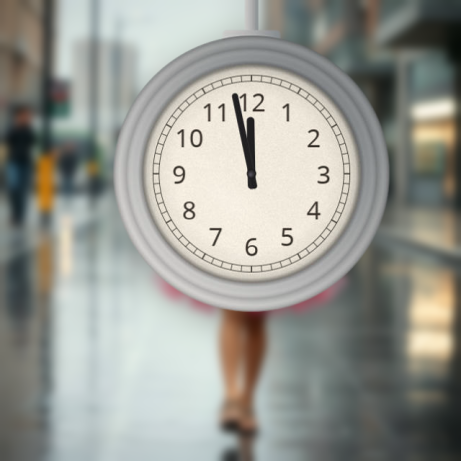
11:58
